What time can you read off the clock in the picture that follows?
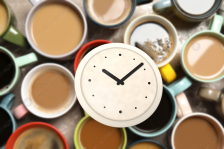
10:08
